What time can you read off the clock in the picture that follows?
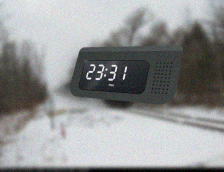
23:31
